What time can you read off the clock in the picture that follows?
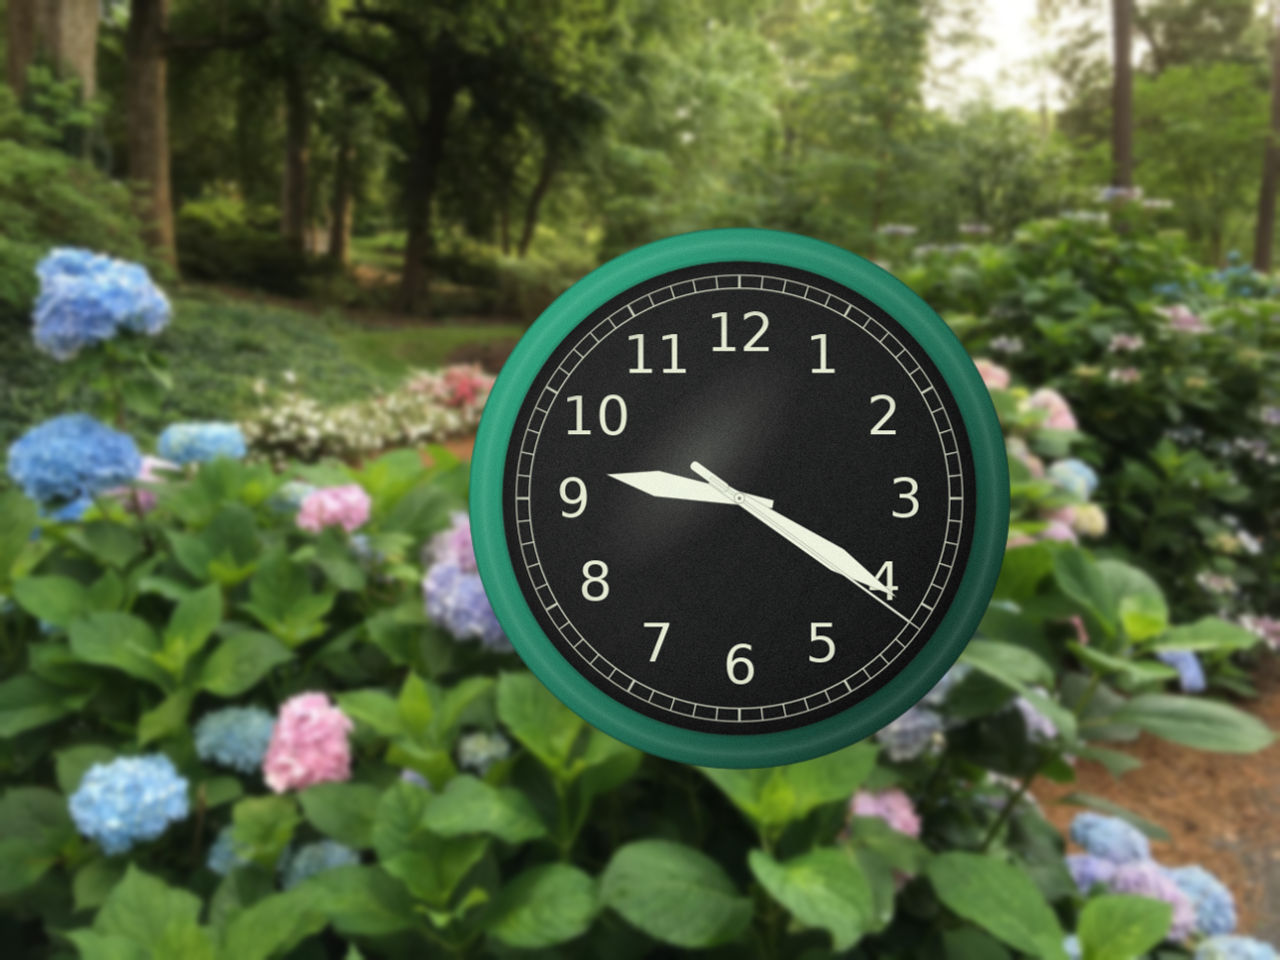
9:20:21
